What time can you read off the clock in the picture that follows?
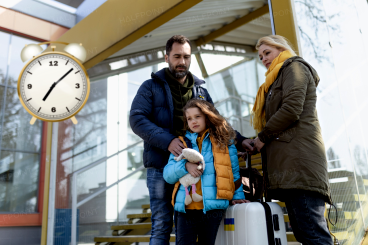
7:08
